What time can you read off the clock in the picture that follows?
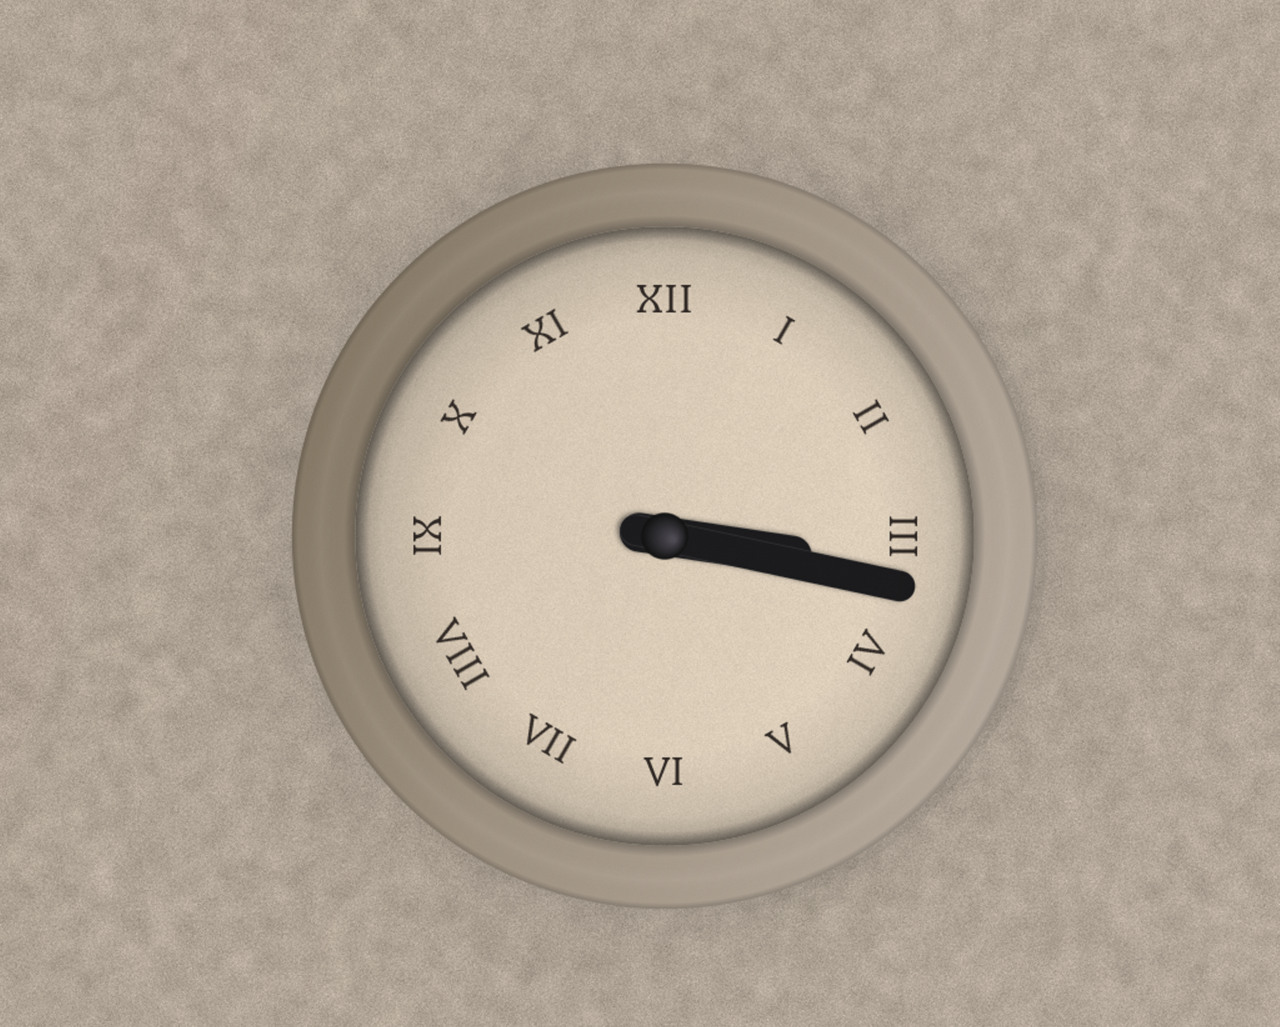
3:17
